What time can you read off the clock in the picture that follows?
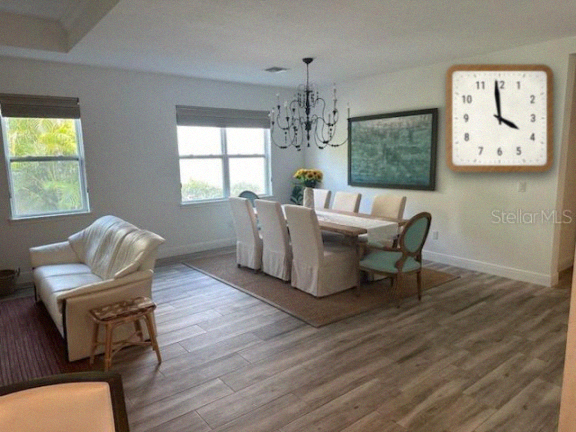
3:59
